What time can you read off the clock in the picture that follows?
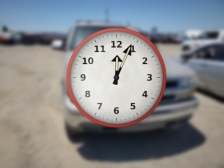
12:04
